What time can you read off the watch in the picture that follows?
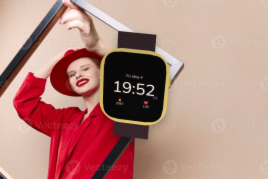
19:52
